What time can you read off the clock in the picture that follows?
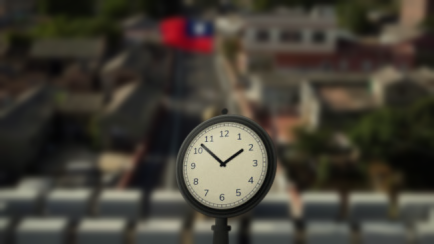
1:52
